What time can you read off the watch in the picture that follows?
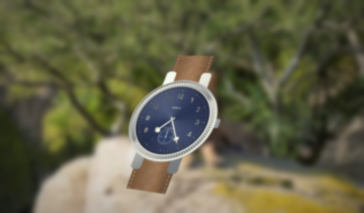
7:25
